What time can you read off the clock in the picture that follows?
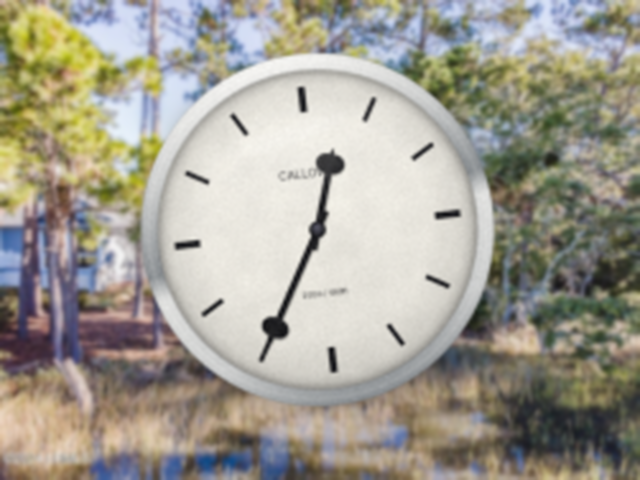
12:35
